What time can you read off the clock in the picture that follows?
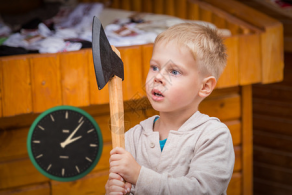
2:06
